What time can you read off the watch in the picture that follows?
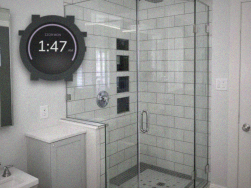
1:47
